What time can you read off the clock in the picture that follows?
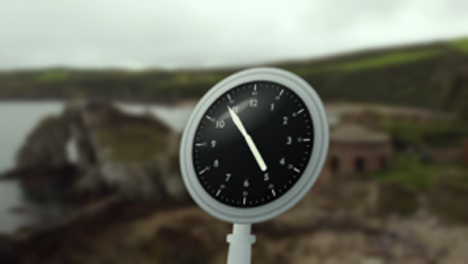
4:54
